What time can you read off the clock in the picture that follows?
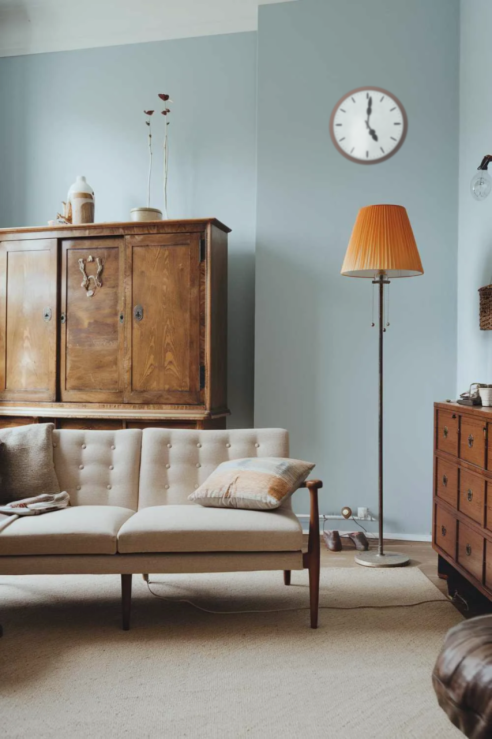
5:01
